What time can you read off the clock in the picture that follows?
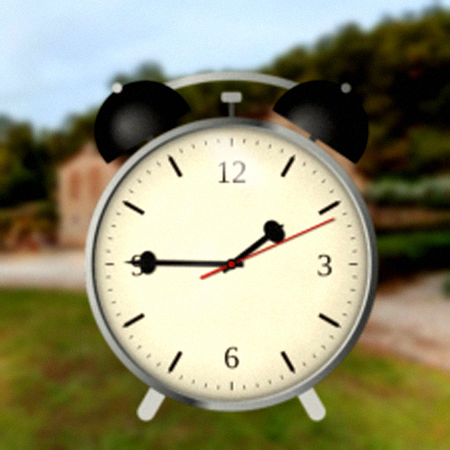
1:45:11
